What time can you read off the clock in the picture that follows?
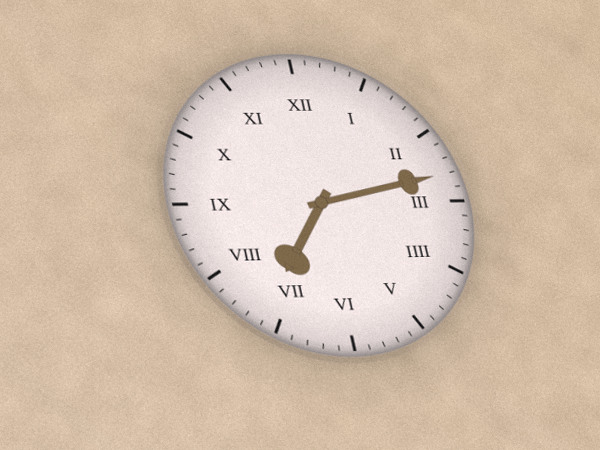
7:13
